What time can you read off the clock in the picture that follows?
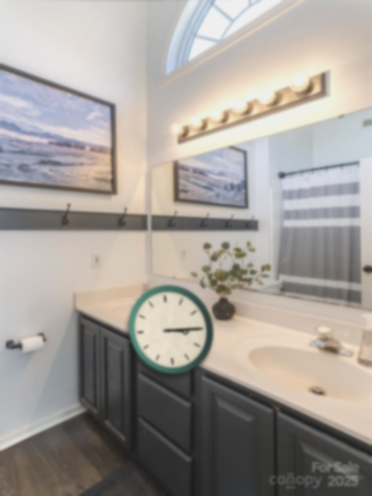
3:15
